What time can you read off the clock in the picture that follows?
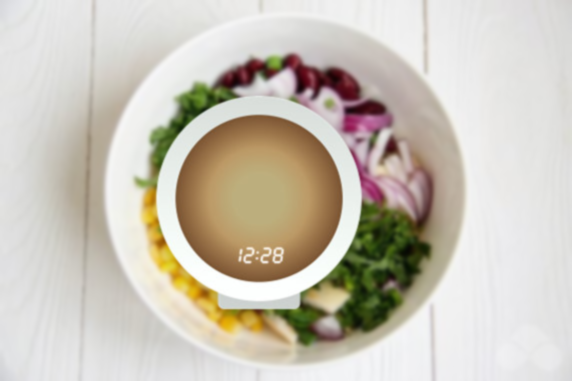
12:28
